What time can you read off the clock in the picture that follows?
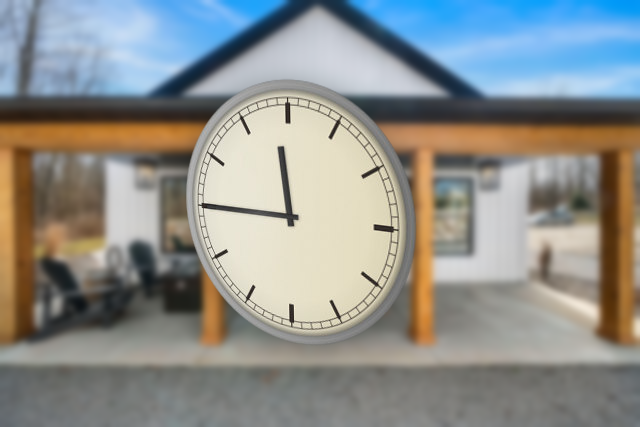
11:45
